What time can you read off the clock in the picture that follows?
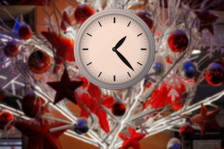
1:23
